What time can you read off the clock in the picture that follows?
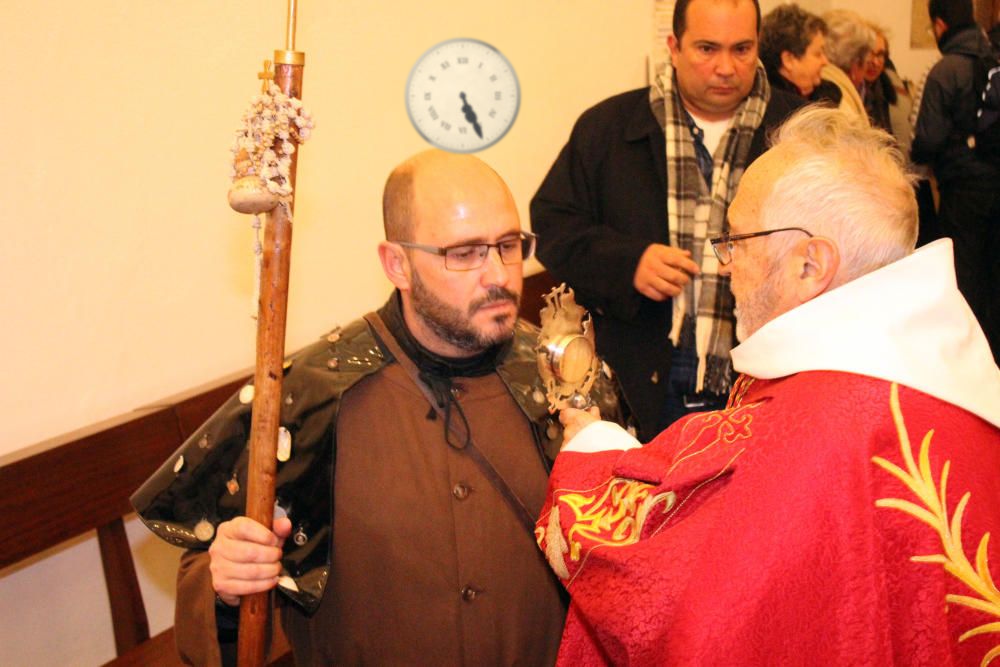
5:26
